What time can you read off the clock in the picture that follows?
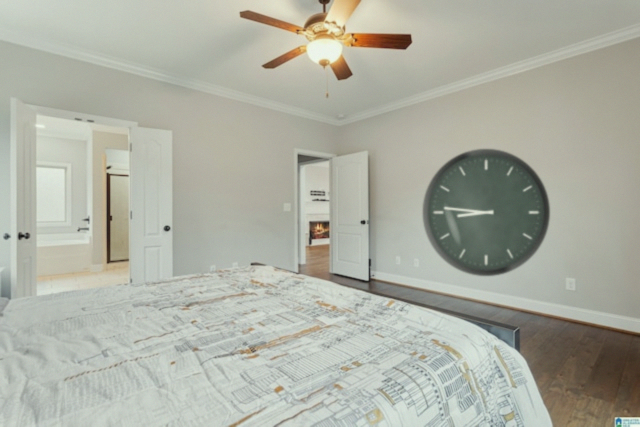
8:46
